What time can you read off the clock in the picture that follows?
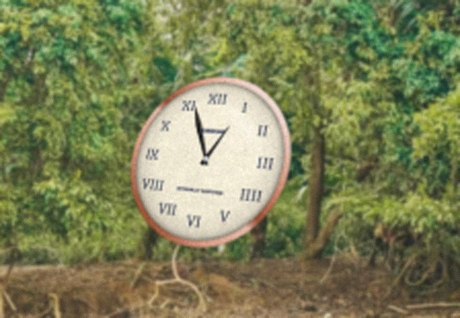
12:56
